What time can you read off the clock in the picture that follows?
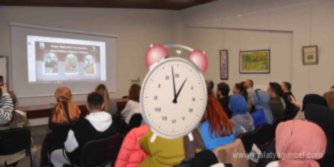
12:58
